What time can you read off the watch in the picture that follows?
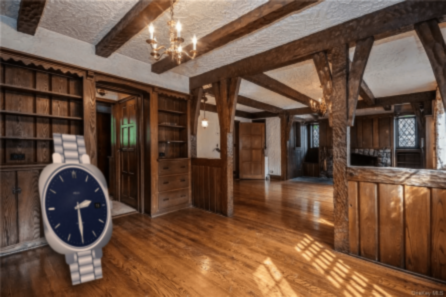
2:30
